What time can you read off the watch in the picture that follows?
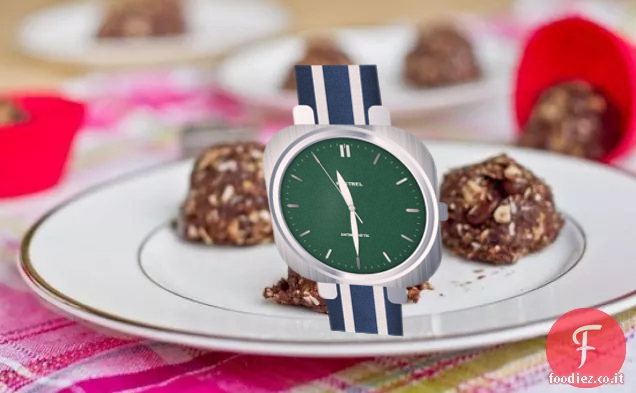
11:29:55
